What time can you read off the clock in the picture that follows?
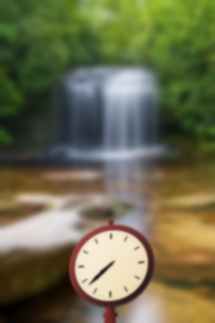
7:38
